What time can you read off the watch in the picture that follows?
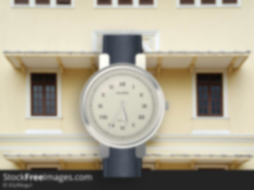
5:35
